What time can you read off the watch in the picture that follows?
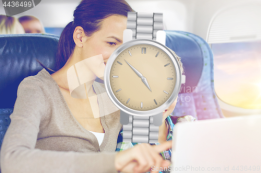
4:52
